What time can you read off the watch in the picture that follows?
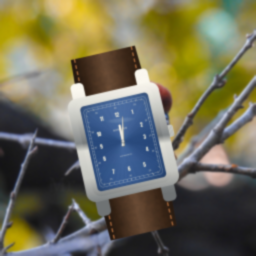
12:02
